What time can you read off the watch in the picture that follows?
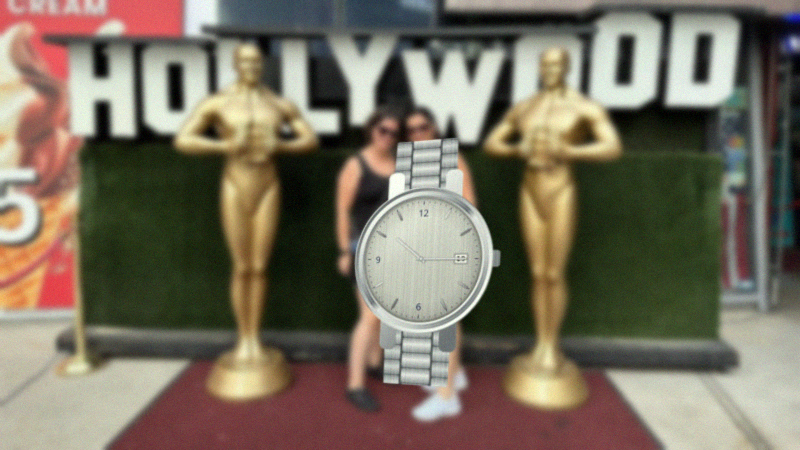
10:15
